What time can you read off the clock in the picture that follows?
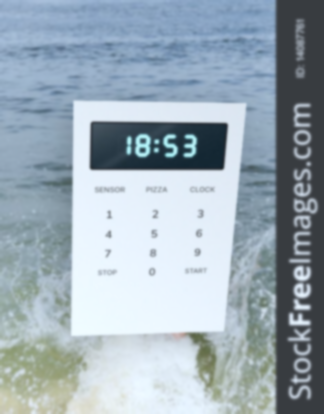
18:53
